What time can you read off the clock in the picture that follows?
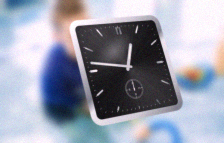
12:47
